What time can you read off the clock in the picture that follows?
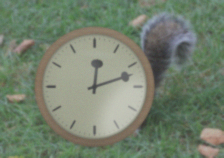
12:12
